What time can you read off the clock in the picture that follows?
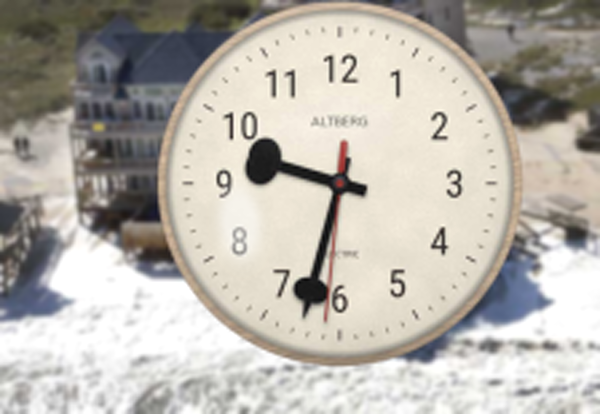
9:32:31
